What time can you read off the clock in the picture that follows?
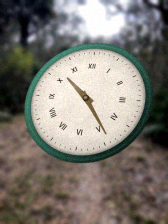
10:24
